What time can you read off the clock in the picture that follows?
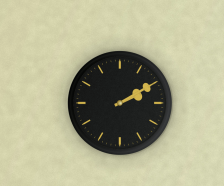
2:10
